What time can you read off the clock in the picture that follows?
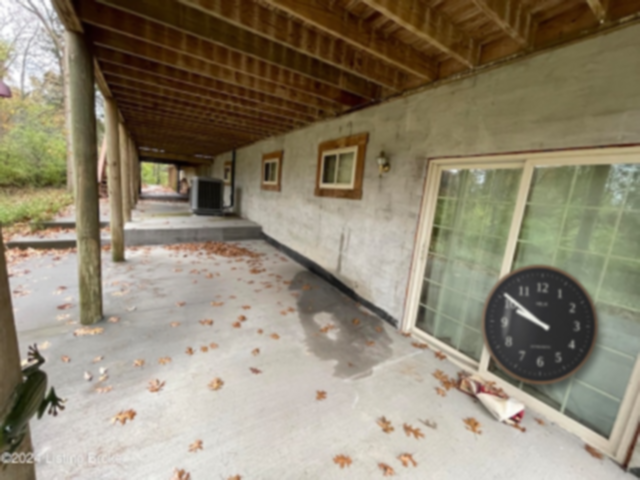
9:51
